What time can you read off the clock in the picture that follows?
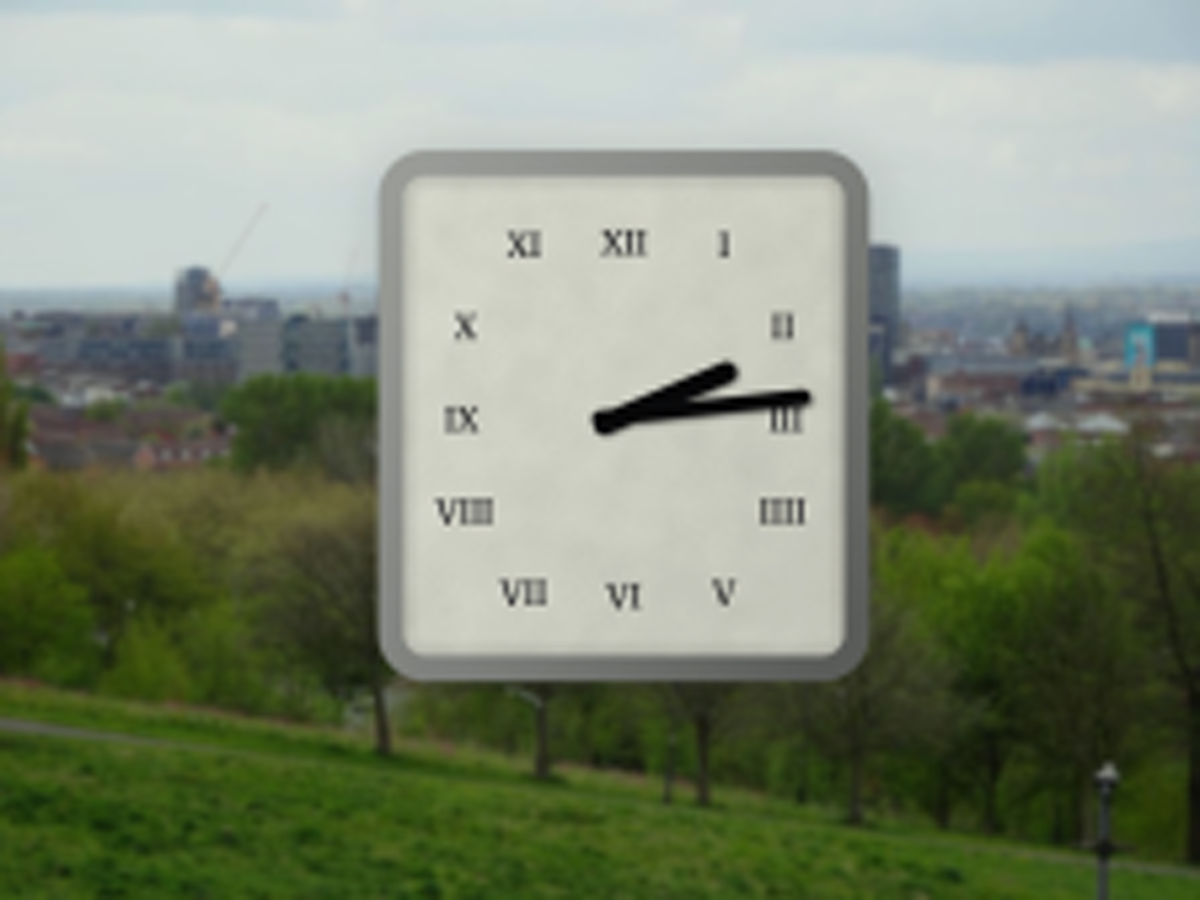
2:14
